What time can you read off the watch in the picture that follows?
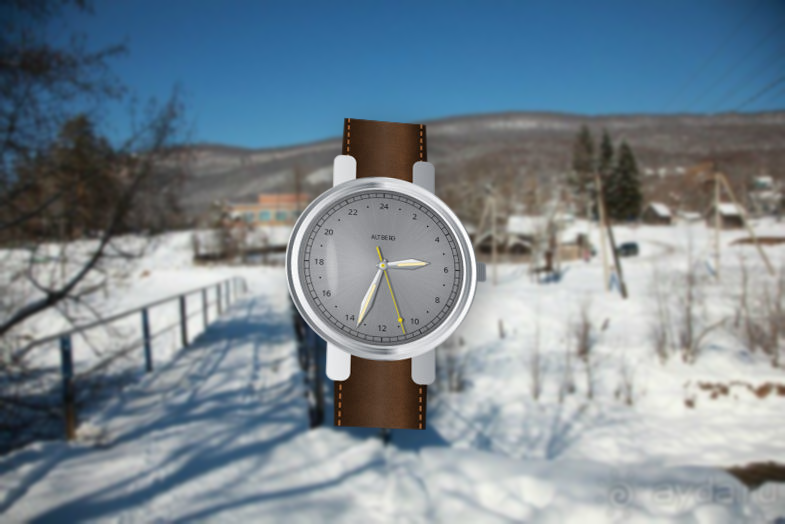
5:33:27
